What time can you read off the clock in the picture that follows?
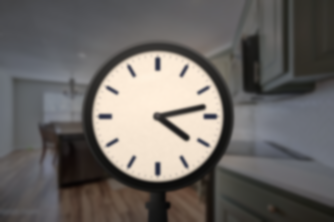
4:13
